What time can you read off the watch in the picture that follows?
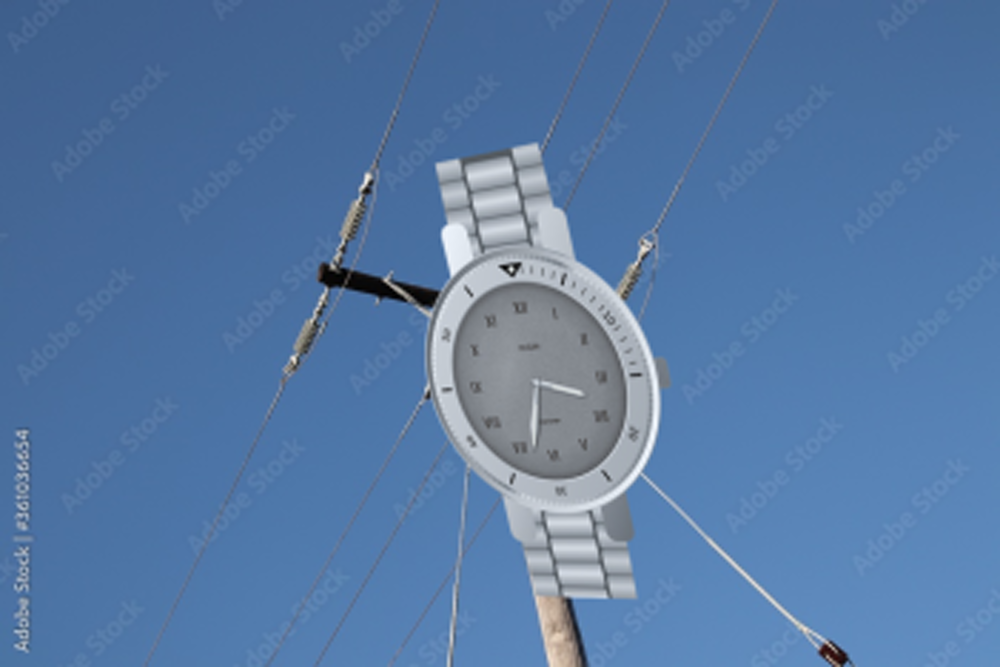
3:33
